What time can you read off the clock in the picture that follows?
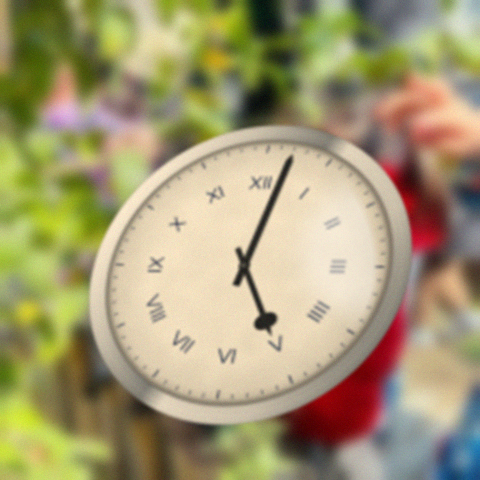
5:02
